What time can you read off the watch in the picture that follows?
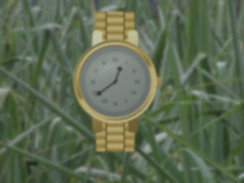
12:39
